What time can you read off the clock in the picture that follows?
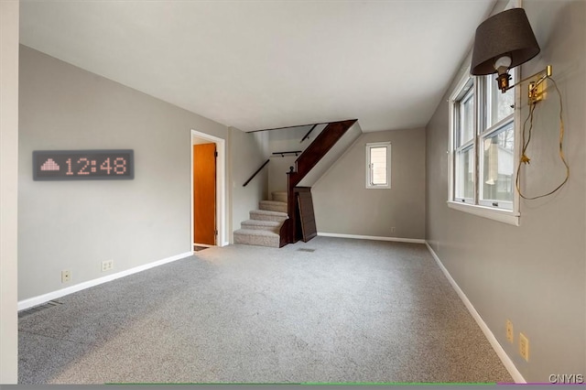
12:48
